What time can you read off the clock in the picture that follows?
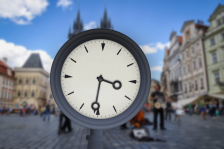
3:31
